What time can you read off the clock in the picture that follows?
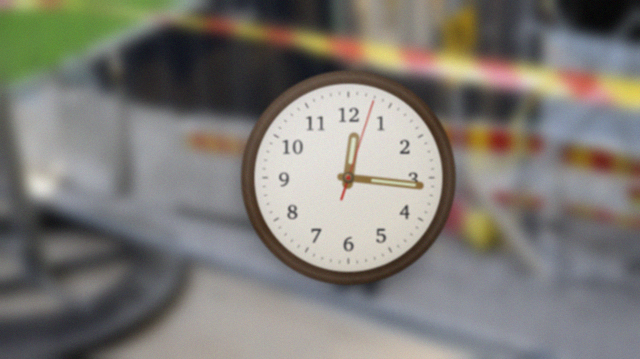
12:16:03
